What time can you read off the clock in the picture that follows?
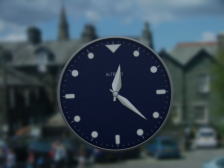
12:22
